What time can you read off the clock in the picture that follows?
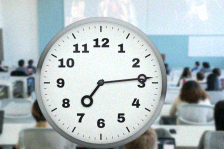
7:14
